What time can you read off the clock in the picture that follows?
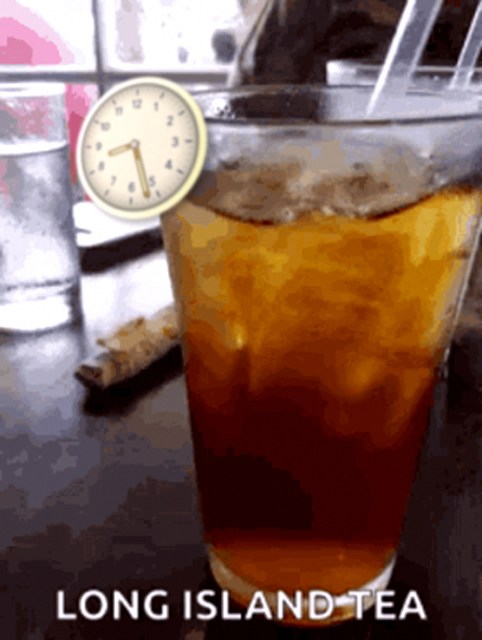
8:27
